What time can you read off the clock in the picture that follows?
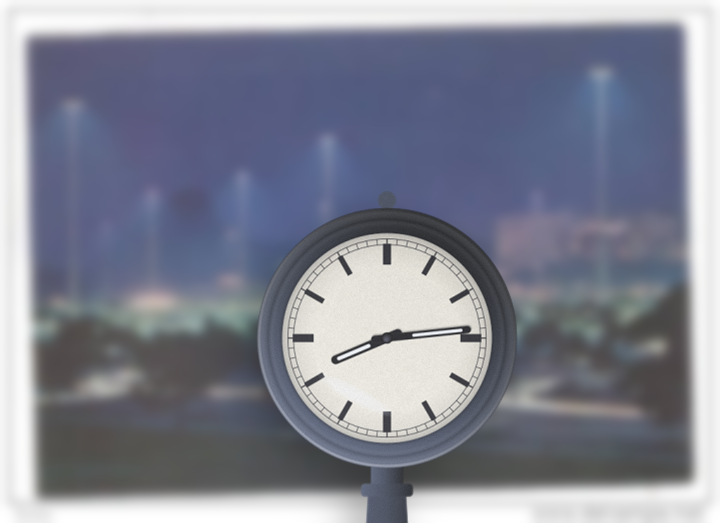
8:14
